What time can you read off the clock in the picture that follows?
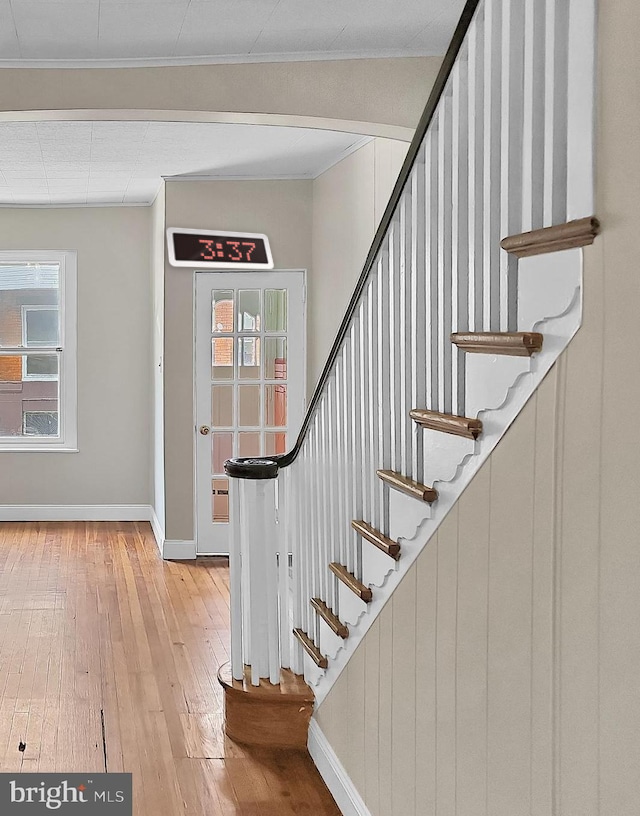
3:37
